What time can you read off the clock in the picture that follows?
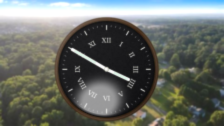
3:50
